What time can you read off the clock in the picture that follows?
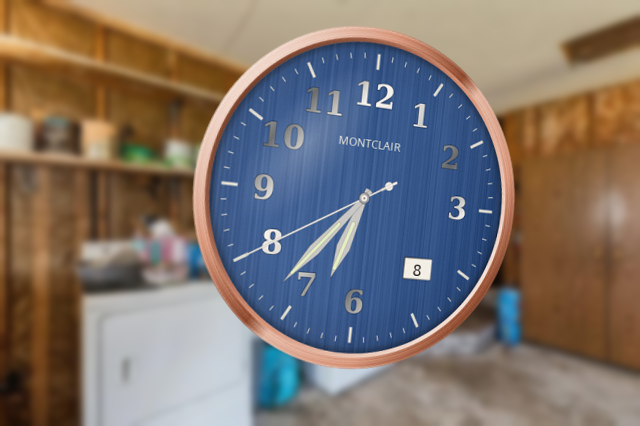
6:36:40
